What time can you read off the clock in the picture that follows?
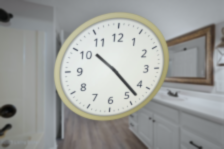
10:23
